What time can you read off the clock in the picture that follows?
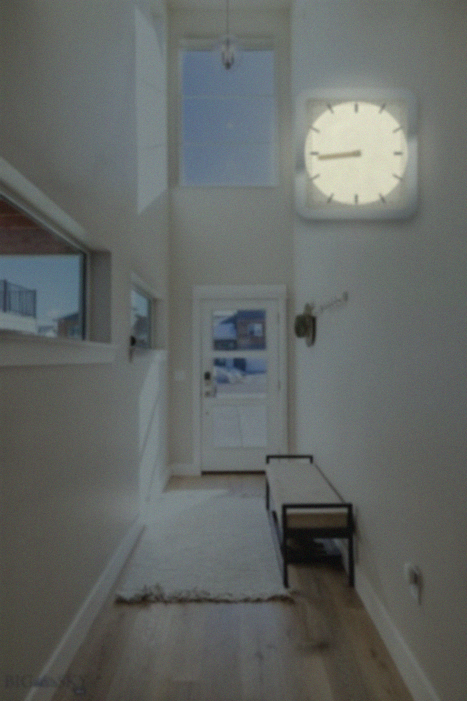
8:44
